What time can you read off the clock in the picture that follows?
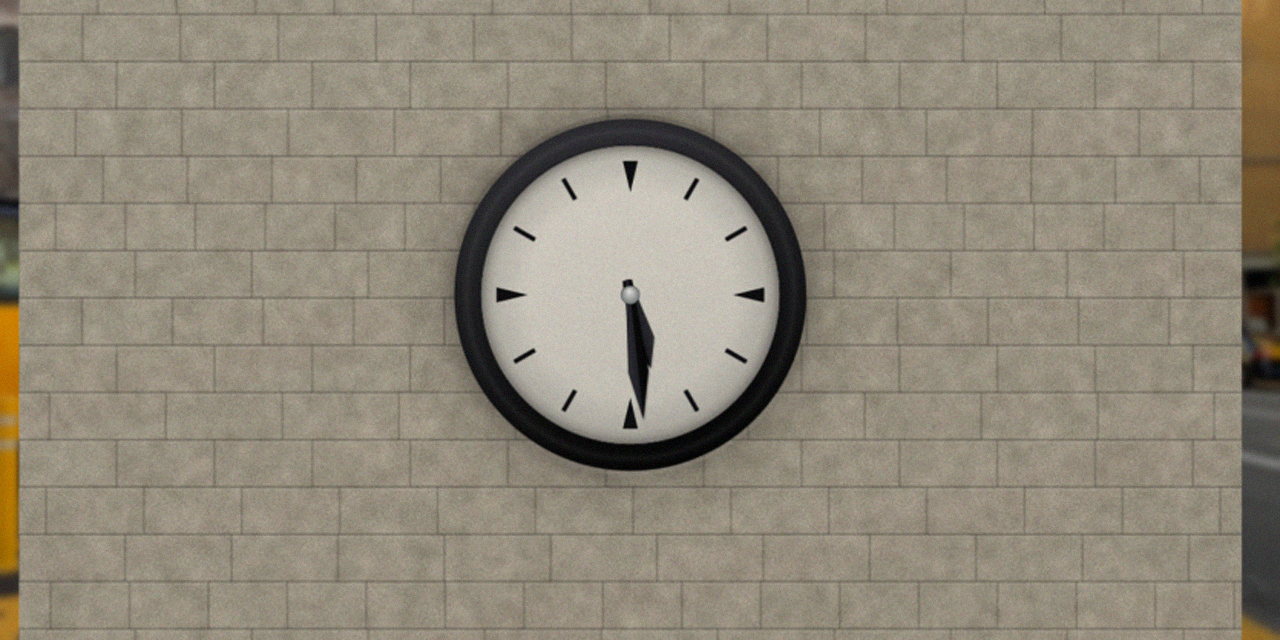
5:29
